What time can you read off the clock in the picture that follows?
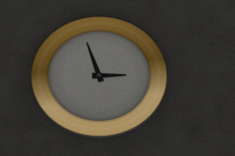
2:57
